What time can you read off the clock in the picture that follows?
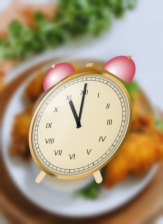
11:00
